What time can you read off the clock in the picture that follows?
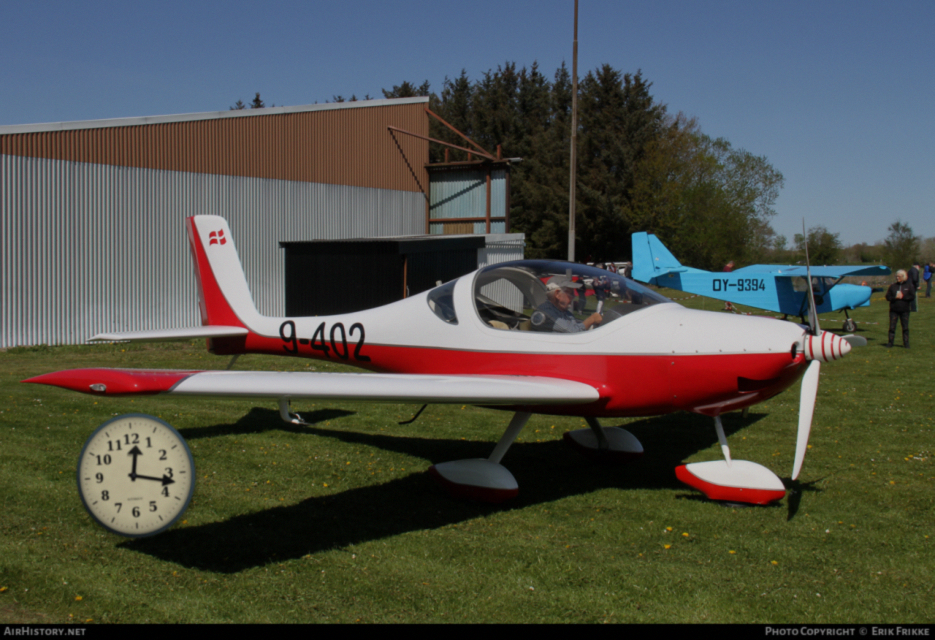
12:17
